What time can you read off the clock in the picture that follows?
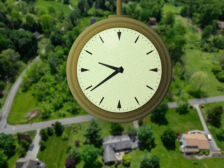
9:39
